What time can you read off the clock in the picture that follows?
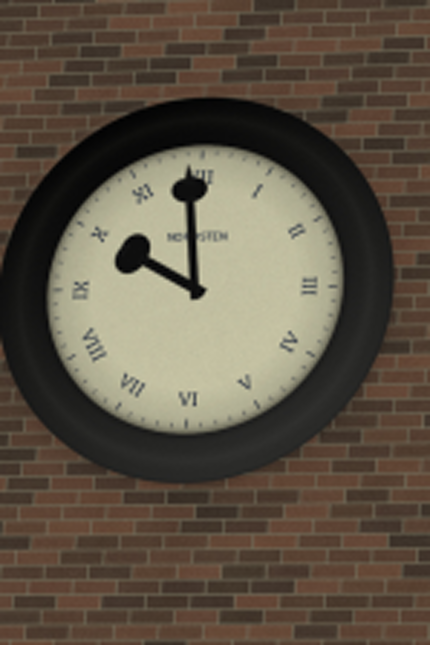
9:59
